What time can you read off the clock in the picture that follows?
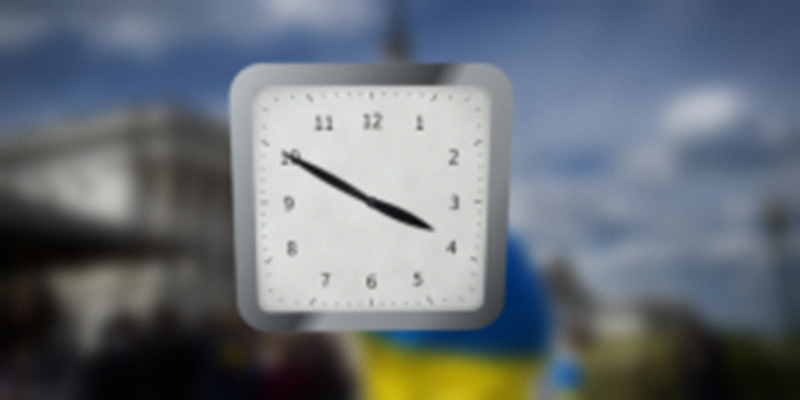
3:50
